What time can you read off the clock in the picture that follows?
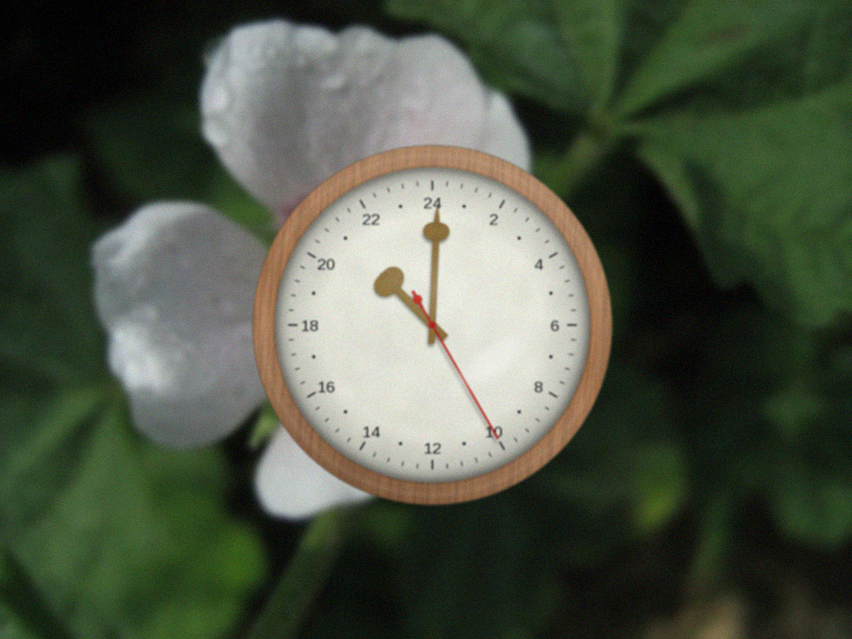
21:00:25
